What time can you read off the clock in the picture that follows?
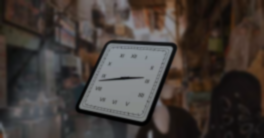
2:43
